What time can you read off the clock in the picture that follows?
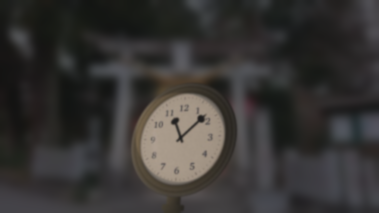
11:08
